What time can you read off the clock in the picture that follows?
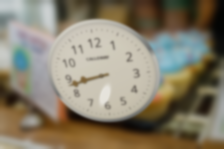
8:43
